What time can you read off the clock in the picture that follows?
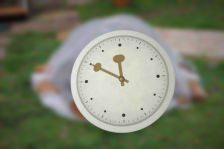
11:50
